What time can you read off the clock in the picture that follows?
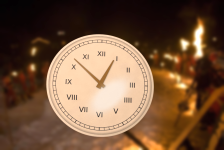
12:52
